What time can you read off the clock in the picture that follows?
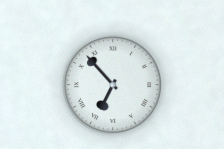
6:53
